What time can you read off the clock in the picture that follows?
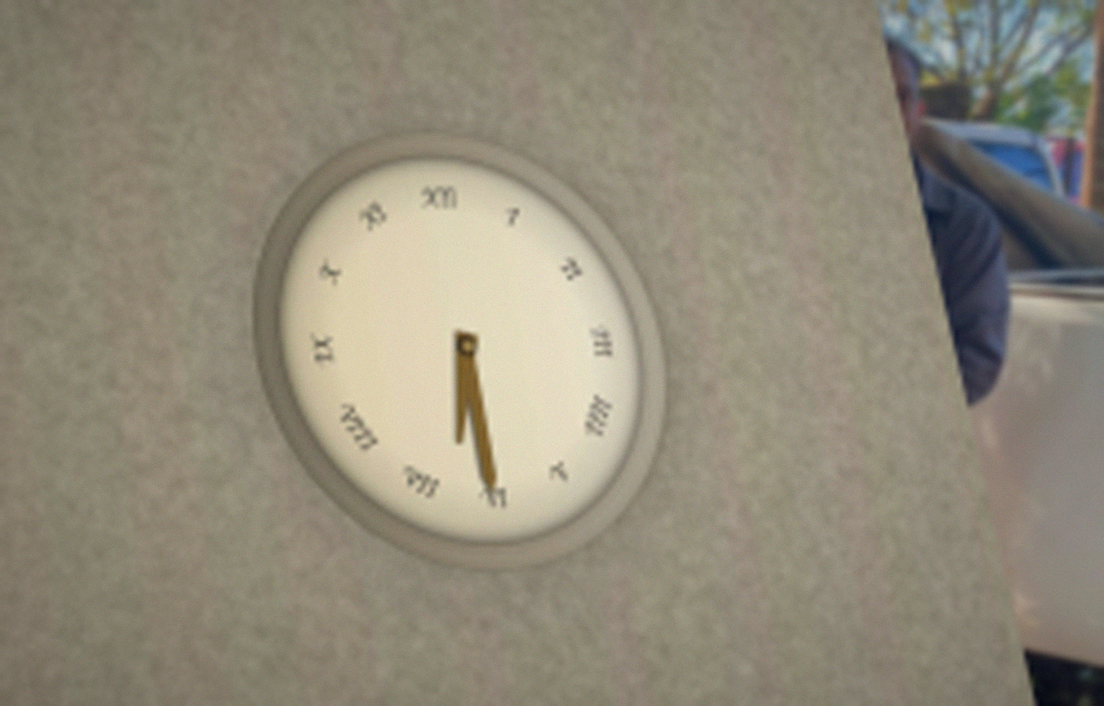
6:30
